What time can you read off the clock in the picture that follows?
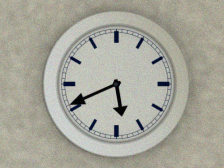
5:41
